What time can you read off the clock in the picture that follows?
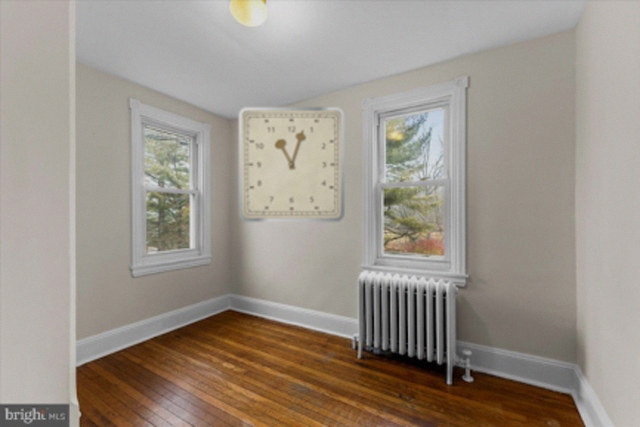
11:03
